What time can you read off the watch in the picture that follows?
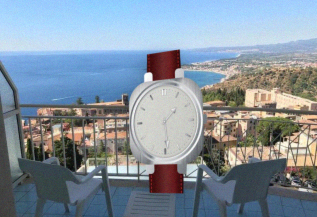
1:29
